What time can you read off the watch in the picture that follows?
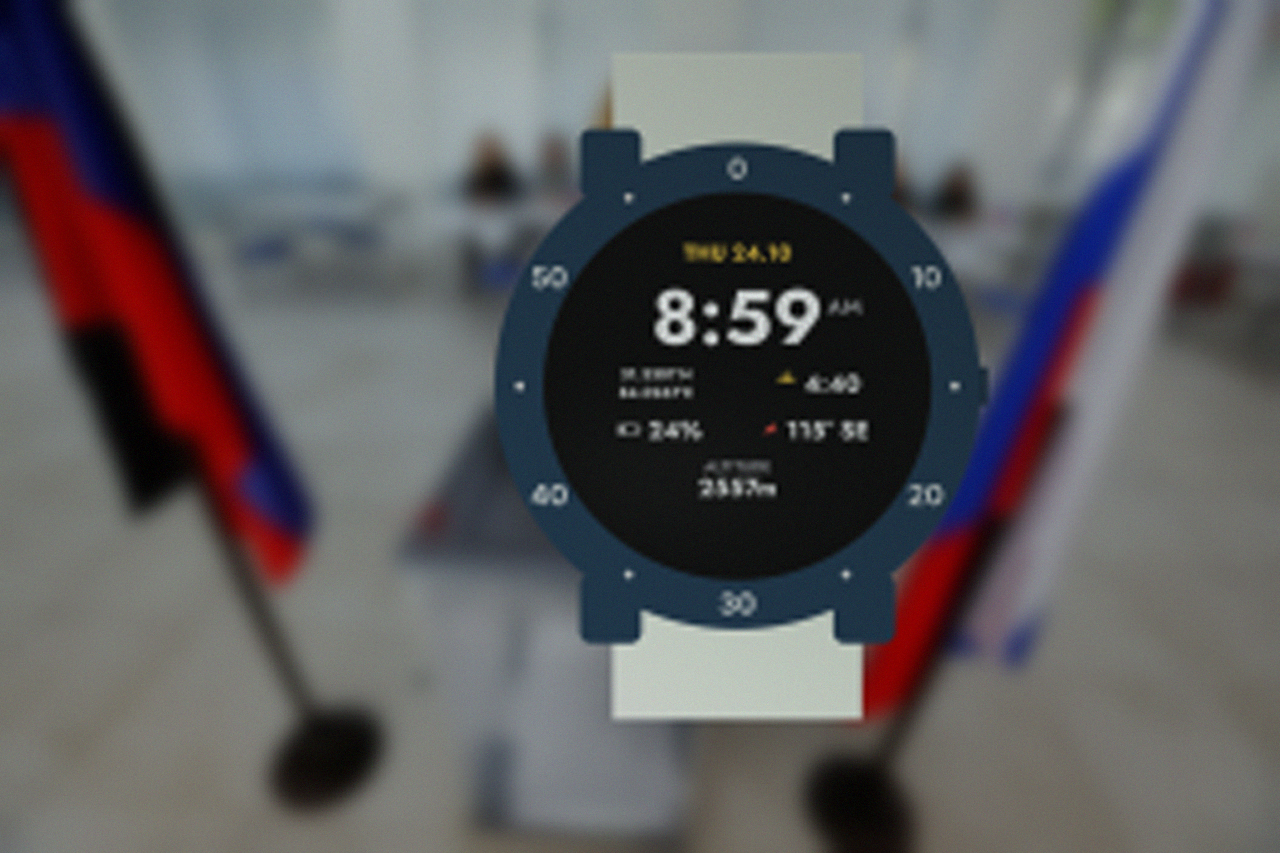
8:59
